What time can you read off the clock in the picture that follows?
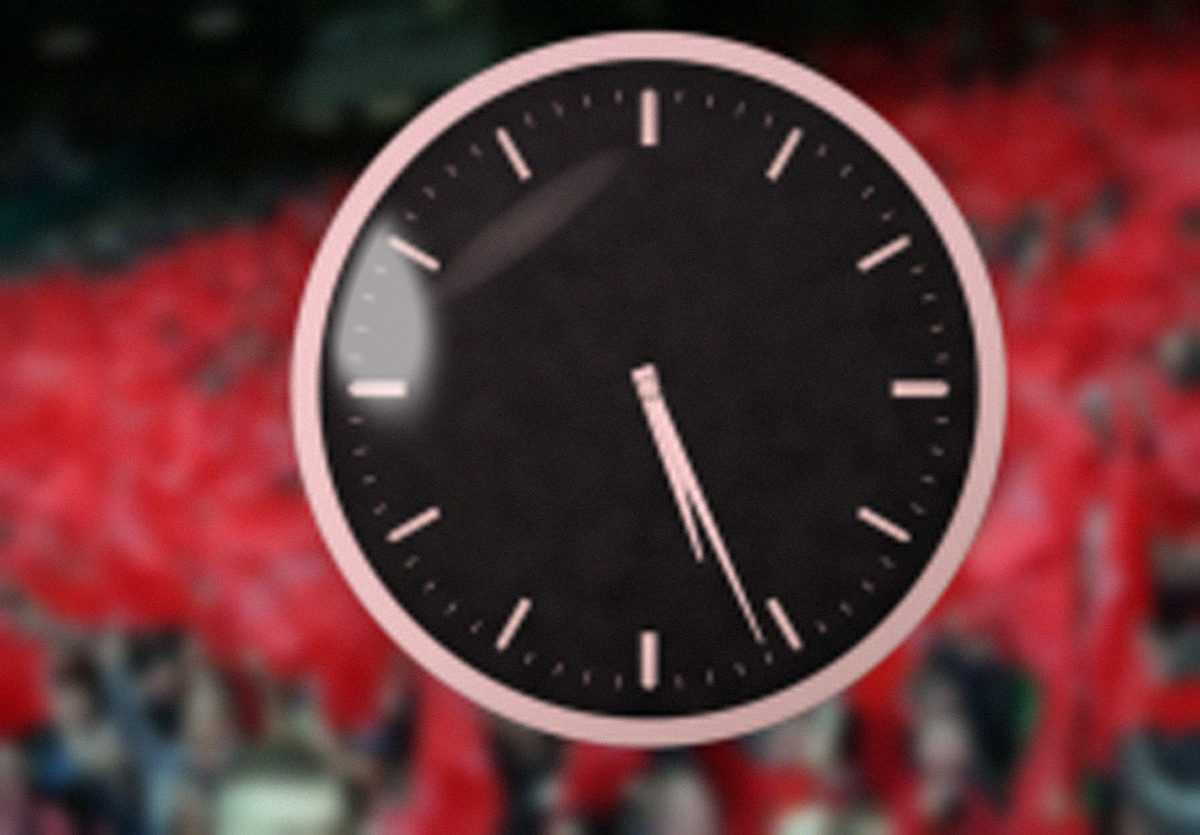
5:26
